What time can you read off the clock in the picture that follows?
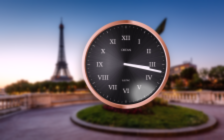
3:17
